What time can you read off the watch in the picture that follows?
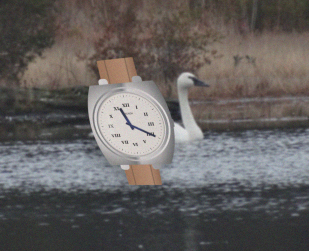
11:20
